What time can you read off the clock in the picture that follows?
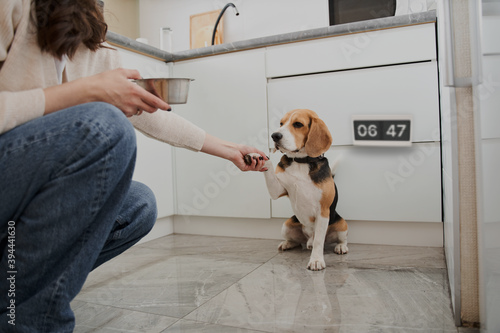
6:47
